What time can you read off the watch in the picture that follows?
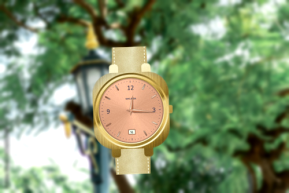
12:16
